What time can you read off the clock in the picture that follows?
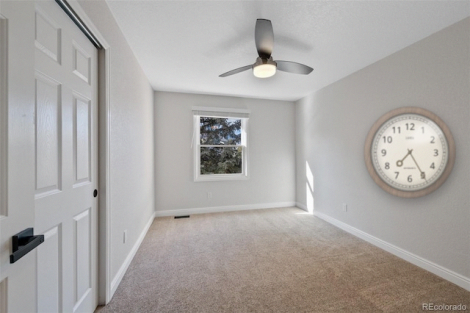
7:25
